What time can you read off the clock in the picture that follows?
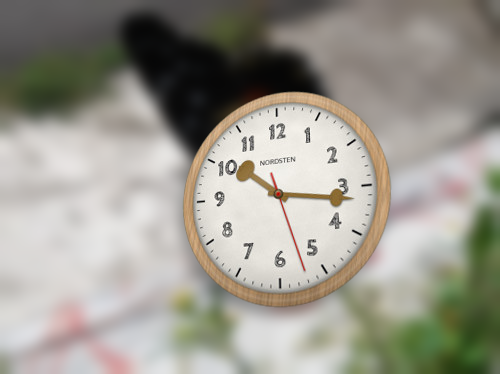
10:16:27
